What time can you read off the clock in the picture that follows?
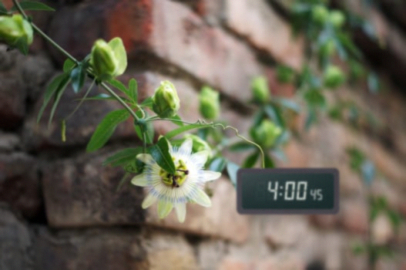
4:00
